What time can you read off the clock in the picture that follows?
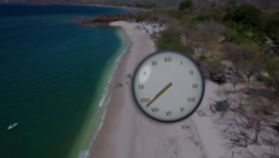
7:38
